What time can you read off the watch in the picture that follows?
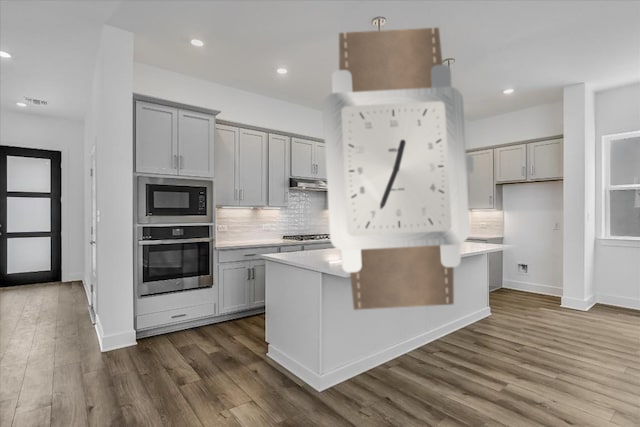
12:34
